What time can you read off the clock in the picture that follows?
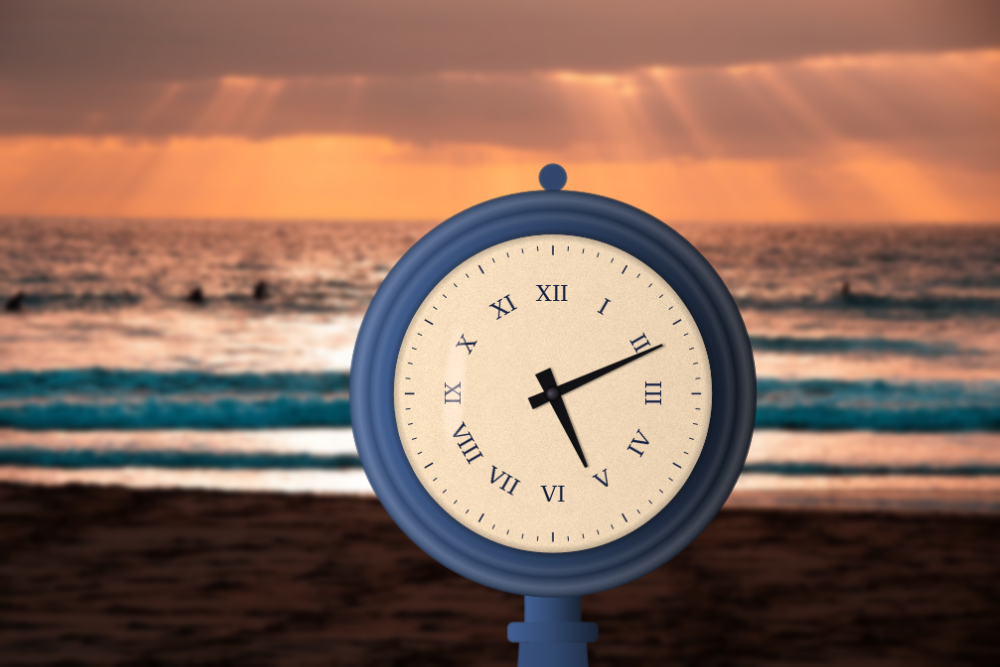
5:11
